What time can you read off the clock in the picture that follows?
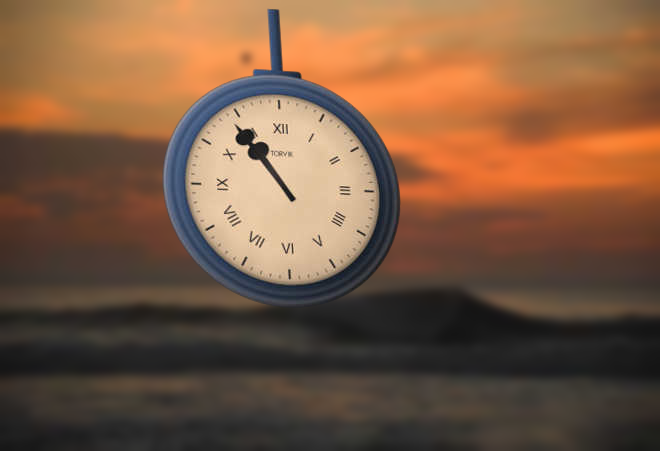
10:54
